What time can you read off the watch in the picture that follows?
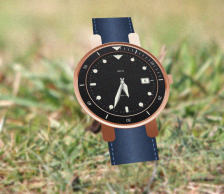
5:34
